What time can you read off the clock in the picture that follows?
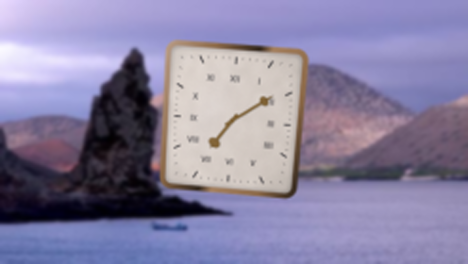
7:09
